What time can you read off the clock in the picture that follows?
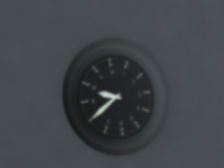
9:40
